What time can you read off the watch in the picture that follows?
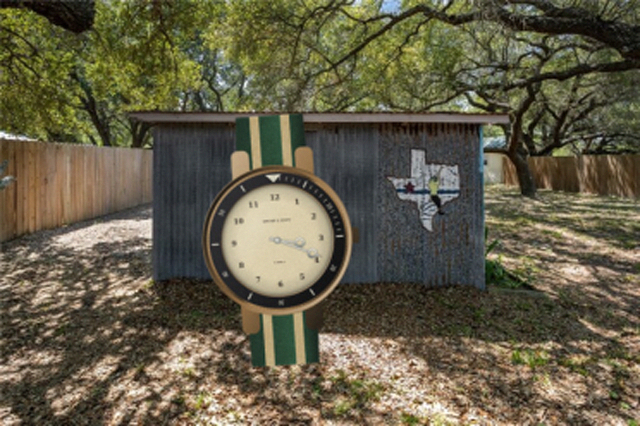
3:19
